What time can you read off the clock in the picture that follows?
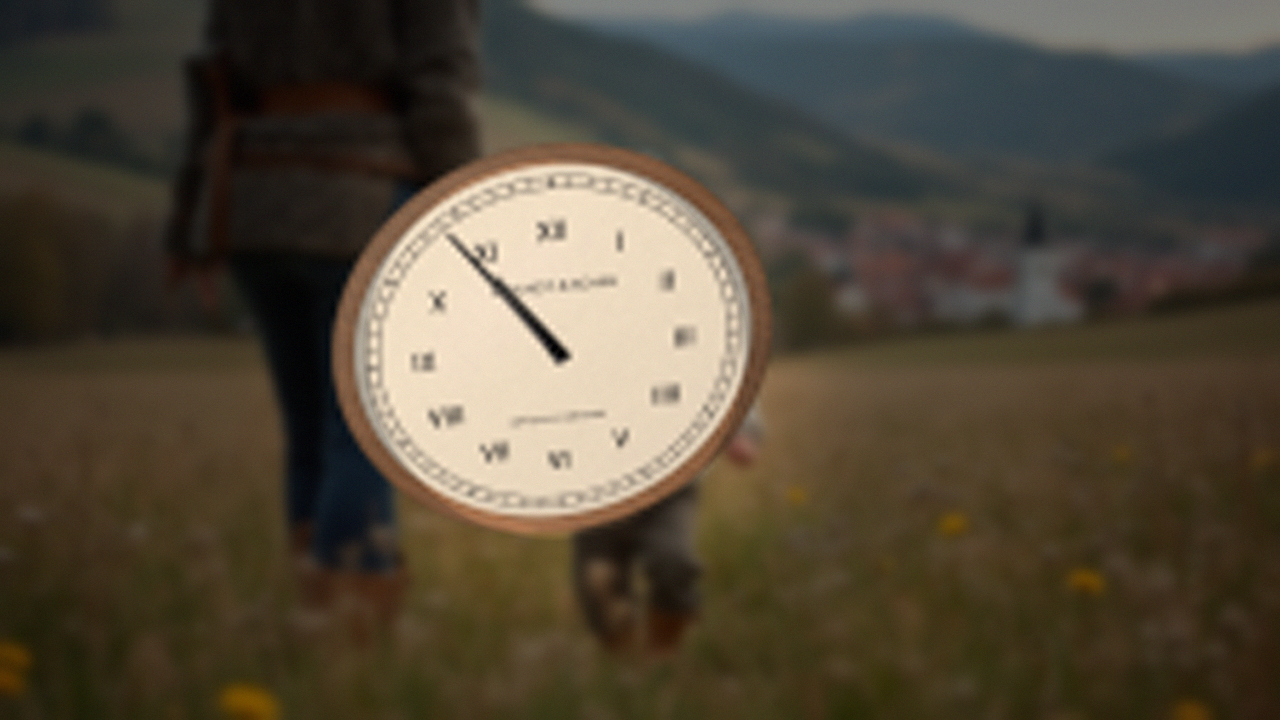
10:54
